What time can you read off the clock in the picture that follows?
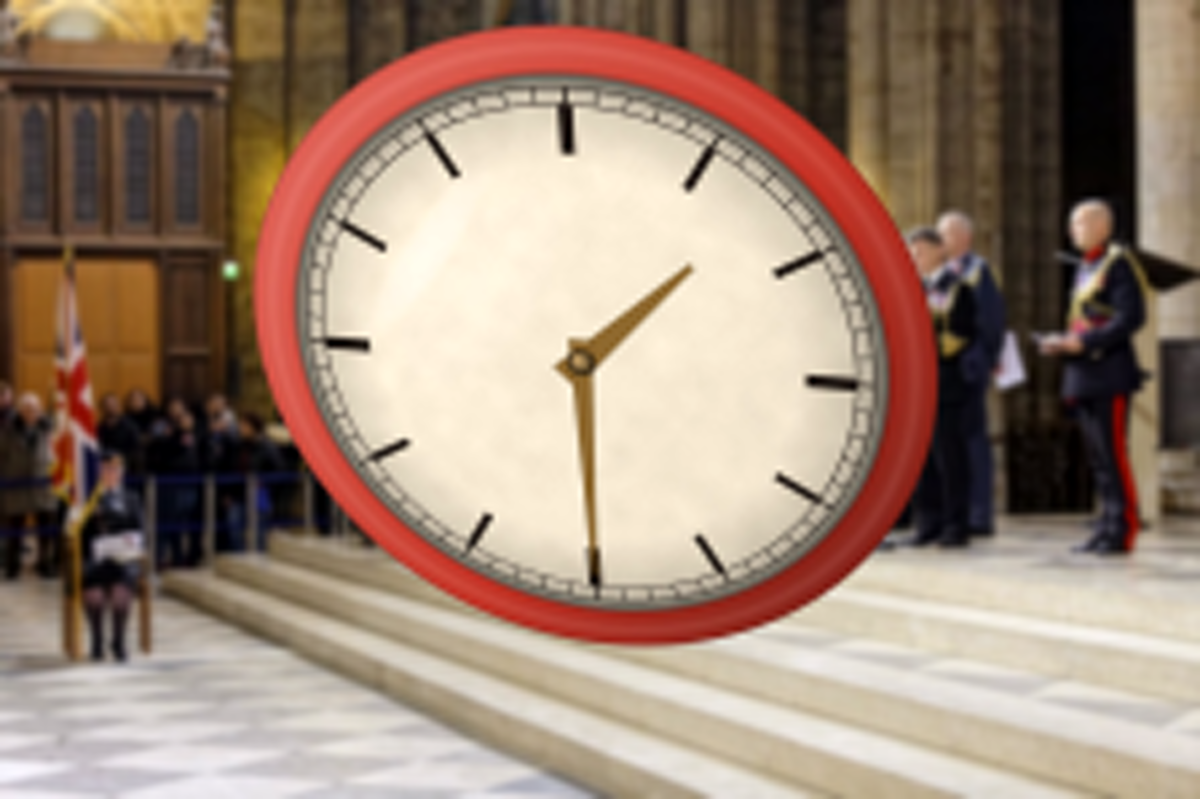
1:30
